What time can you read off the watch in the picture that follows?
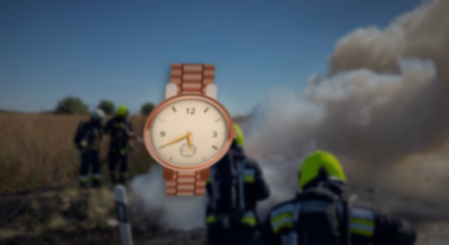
5:40
